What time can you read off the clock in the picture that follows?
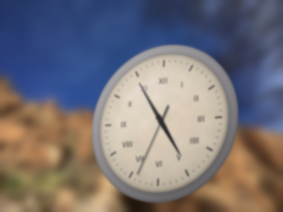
4:54:34
